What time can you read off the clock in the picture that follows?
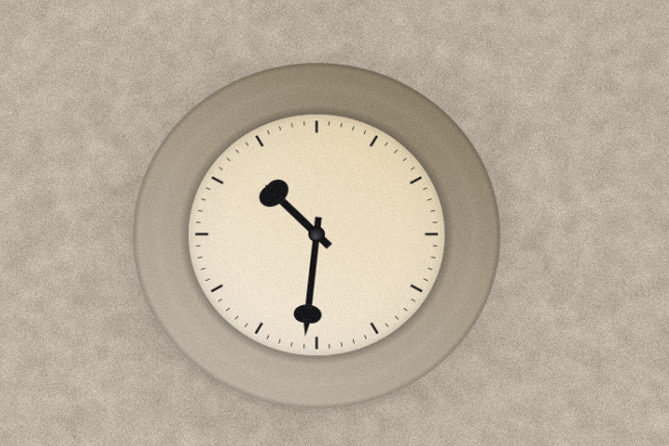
10:31
